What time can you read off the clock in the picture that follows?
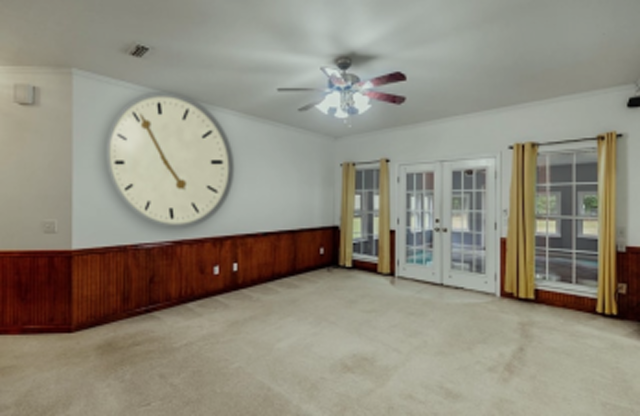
4:56
